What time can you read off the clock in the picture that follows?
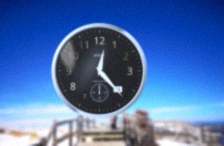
12:23
